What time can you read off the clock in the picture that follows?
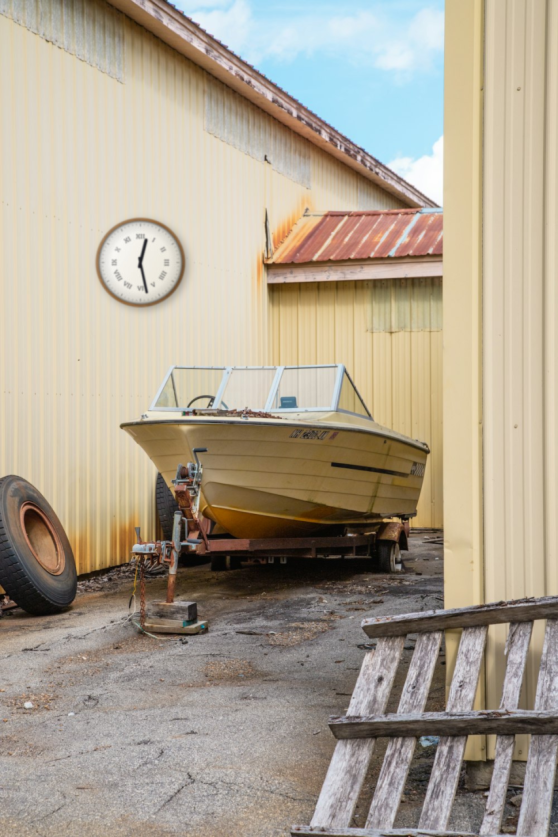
12:28
